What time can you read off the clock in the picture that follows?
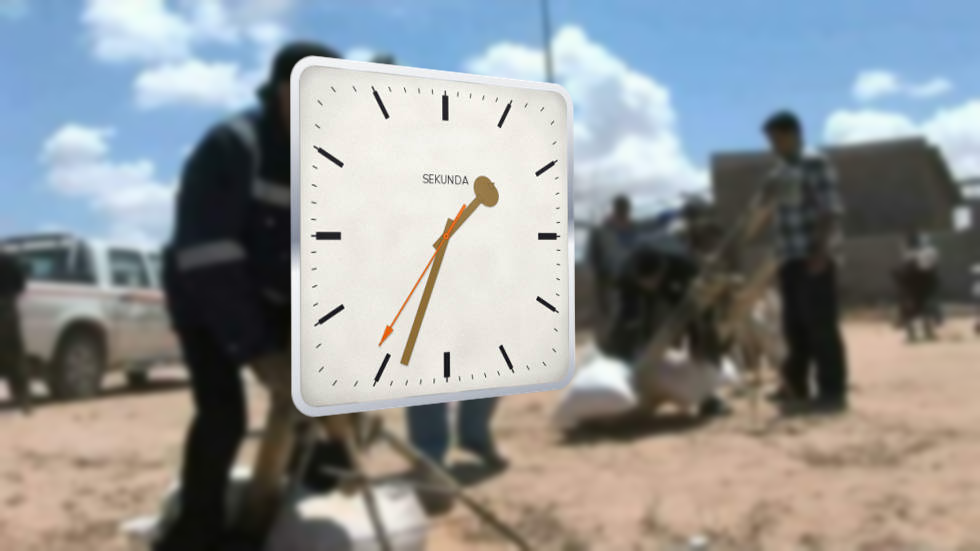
1:33:36
